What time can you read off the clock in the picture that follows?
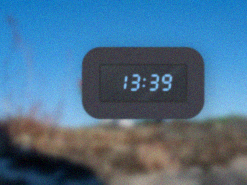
13:39
